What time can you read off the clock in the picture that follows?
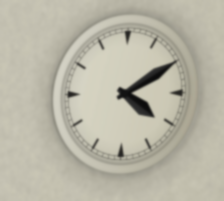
4:10
